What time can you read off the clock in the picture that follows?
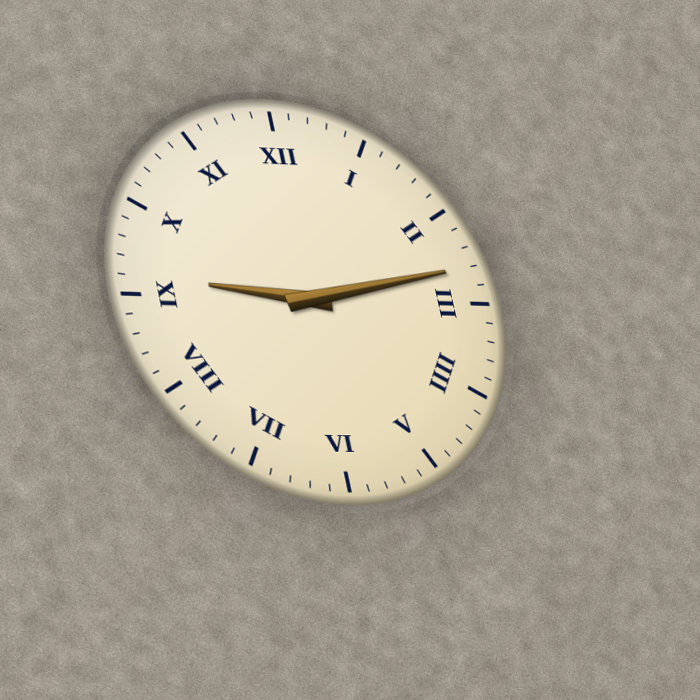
9:13
